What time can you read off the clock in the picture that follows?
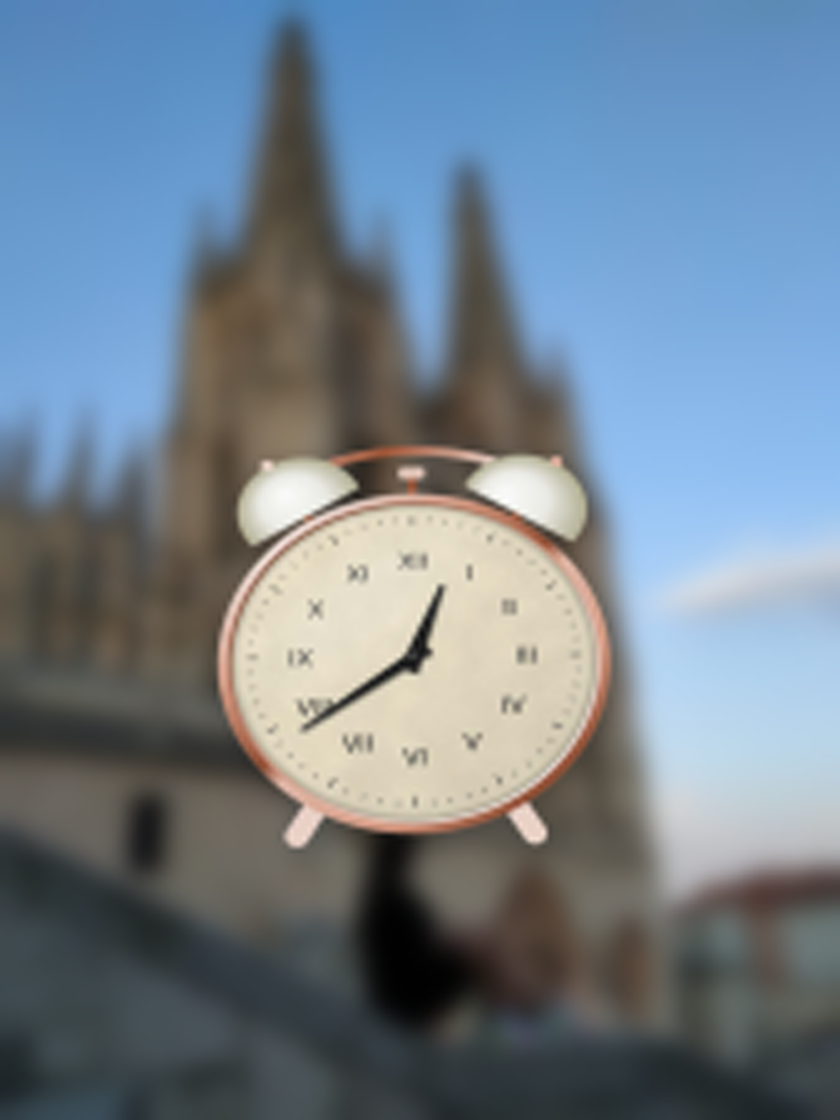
12:39
